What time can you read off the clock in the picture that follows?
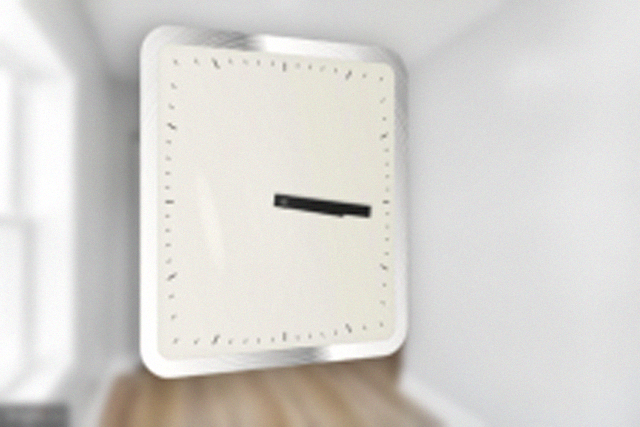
3:16
